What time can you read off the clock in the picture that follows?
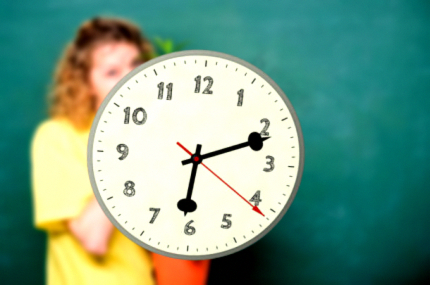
6:11:21
